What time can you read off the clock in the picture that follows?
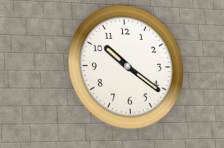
10:21
